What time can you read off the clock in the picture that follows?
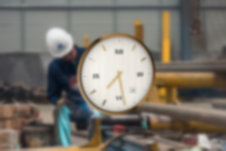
7:28
